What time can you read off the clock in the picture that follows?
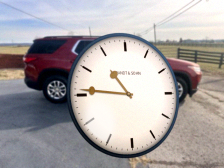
10:46
